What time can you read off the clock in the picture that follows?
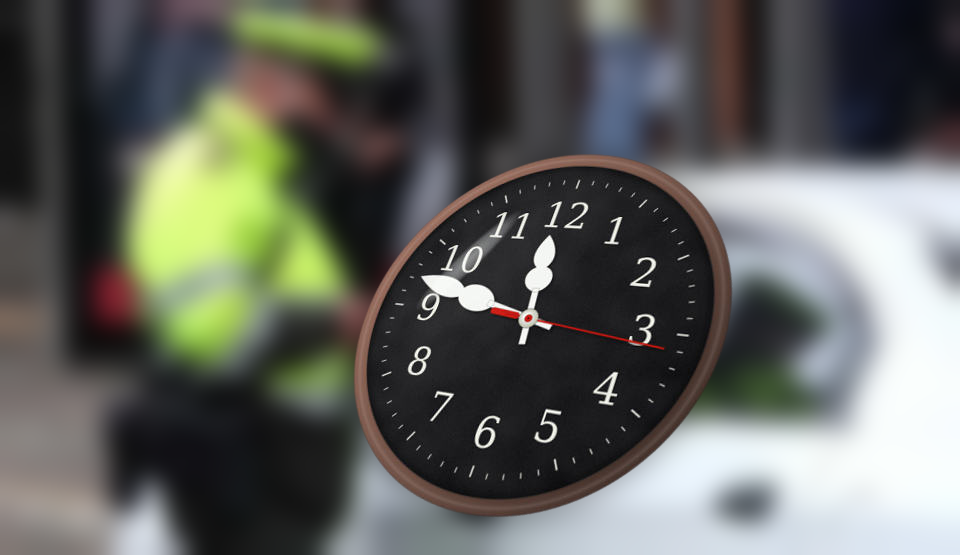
11:47:16
